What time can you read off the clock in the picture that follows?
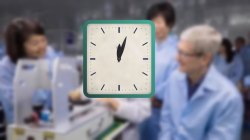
12:03
